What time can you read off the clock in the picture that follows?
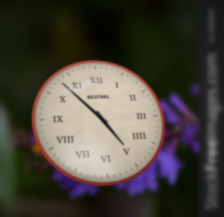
4:53
